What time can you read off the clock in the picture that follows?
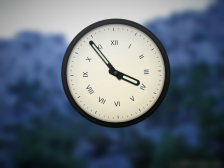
3:54
